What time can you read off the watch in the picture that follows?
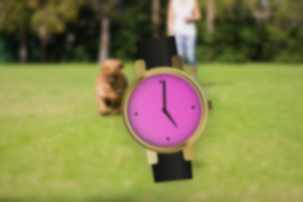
5:01
